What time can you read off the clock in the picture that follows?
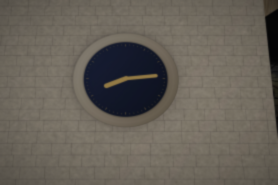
8:14
